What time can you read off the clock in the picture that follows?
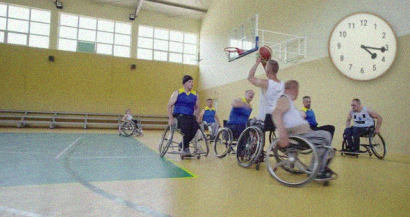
4:16
